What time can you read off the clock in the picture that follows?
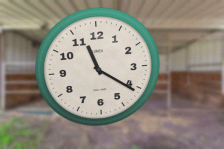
11:21
